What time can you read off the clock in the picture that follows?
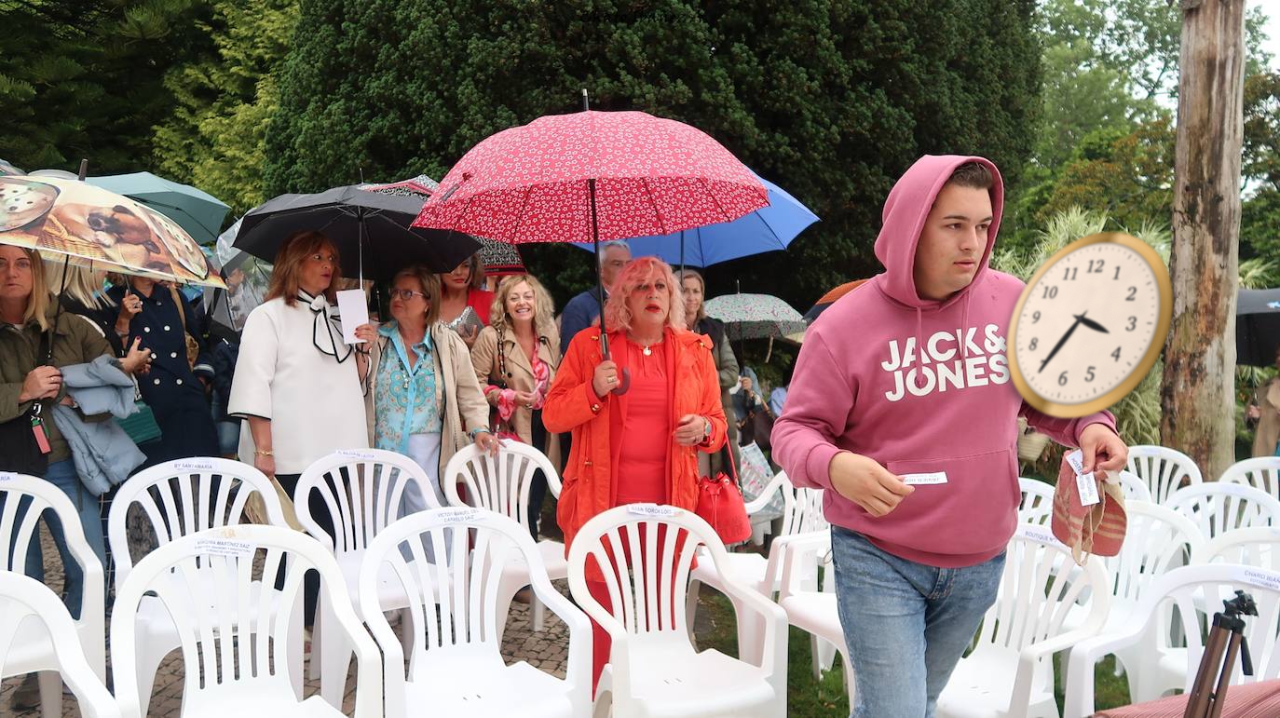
3:35
